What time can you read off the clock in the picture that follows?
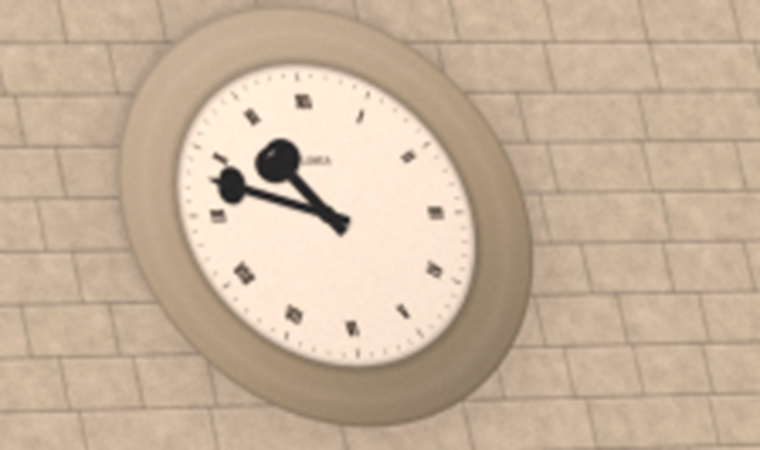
10:48
